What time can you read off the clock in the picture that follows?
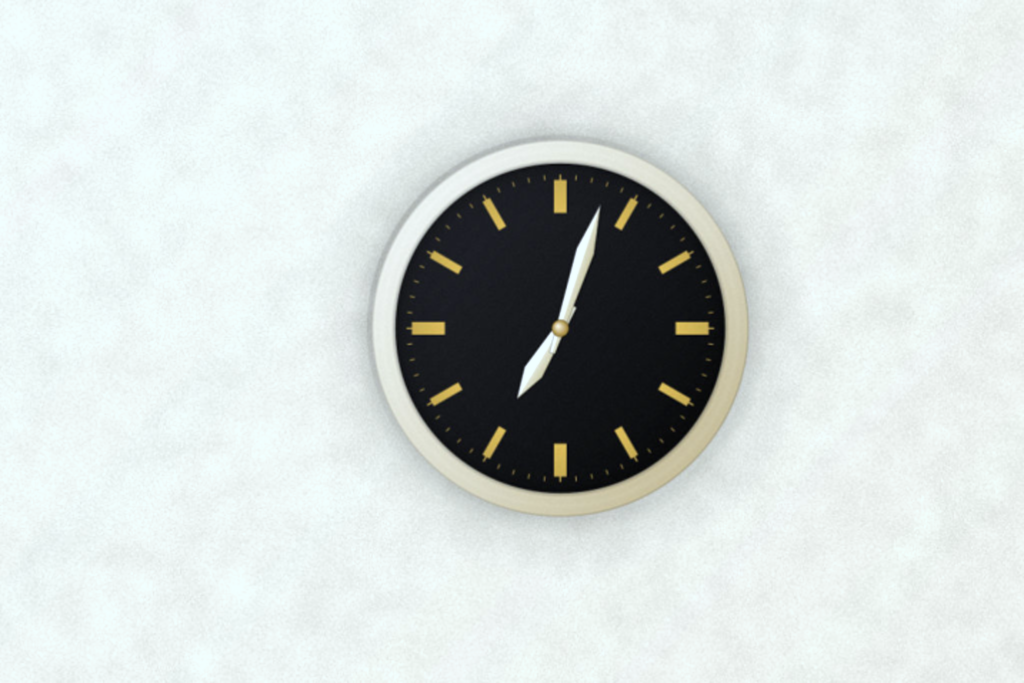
7:03
